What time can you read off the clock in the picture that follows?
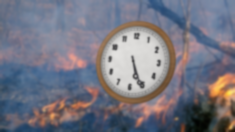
5:26
